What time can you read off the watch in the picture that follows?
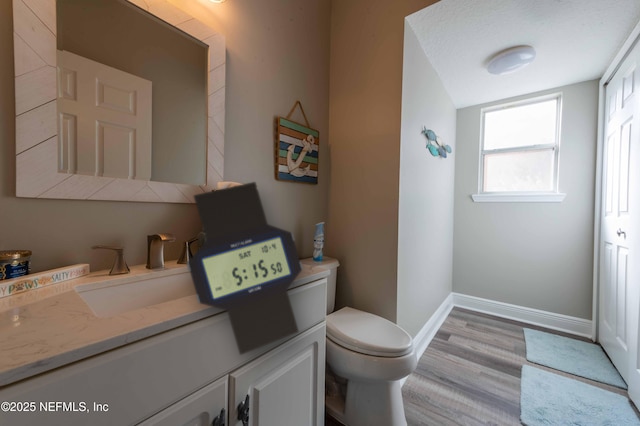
5:15:50
